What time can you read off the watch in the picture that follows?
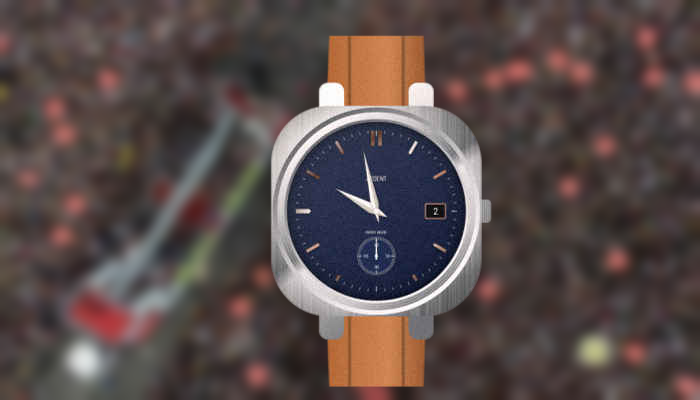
9:58
